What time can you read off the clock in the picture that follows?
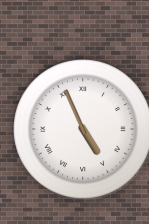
4:56
